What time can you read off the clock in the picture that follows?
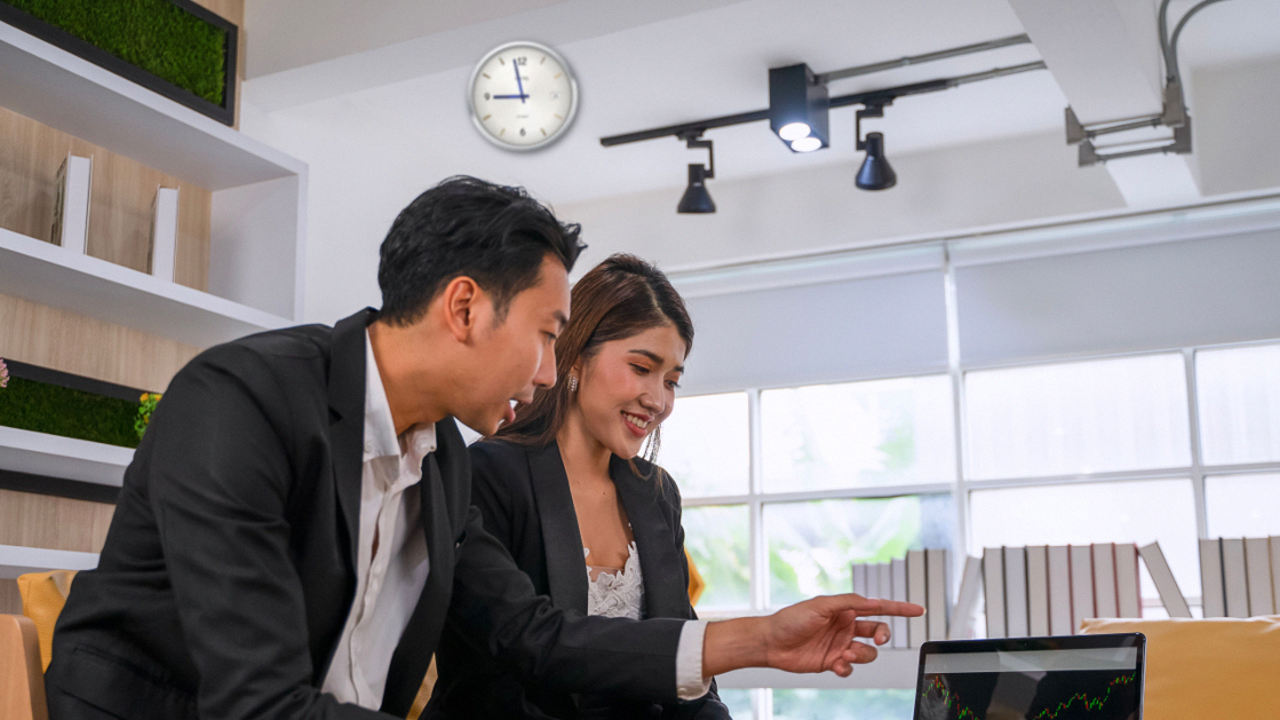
8:58
